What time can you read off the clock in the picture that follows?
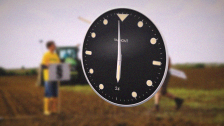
5:59
